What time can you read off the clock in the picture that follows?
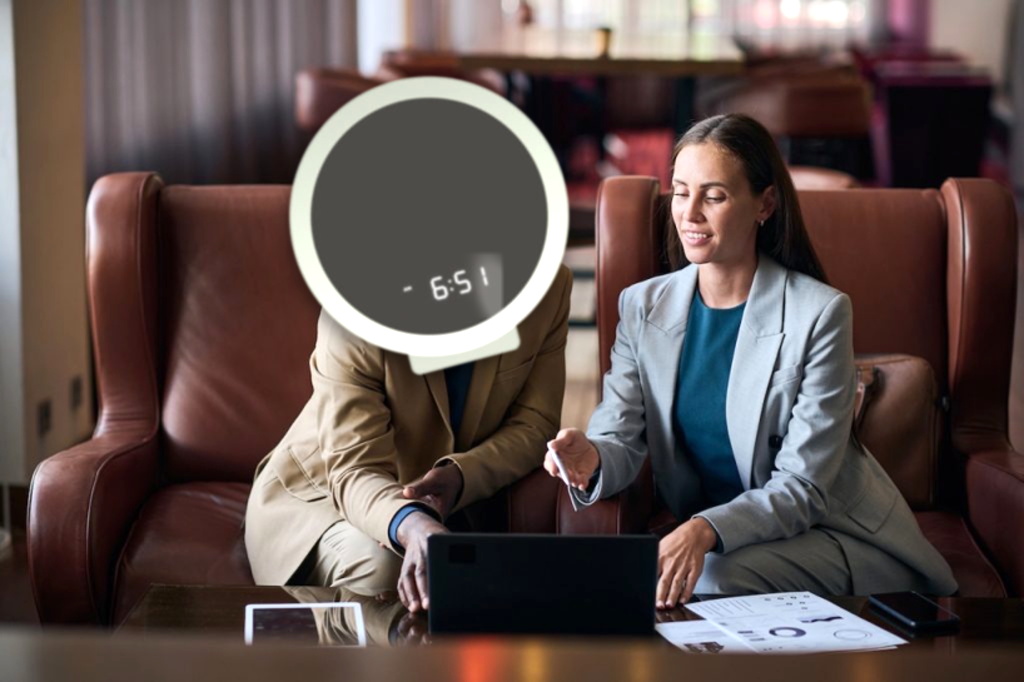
6:51
